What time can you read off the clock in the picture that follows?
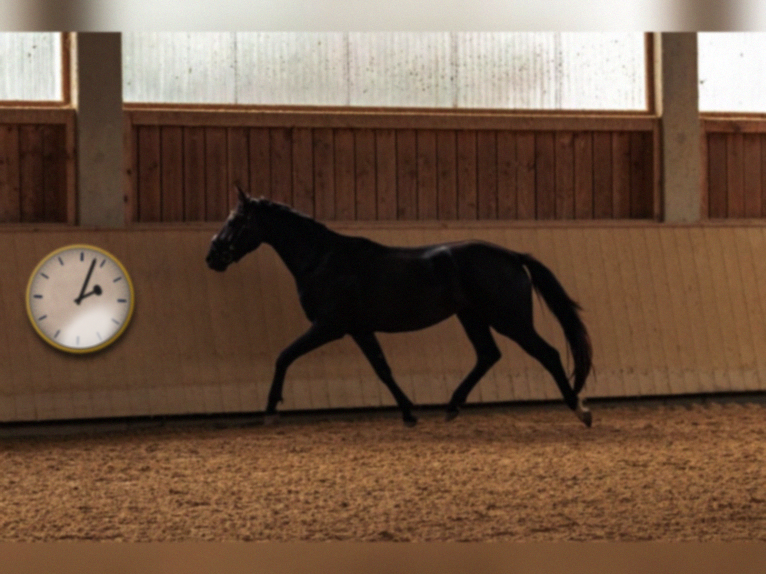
2:03
